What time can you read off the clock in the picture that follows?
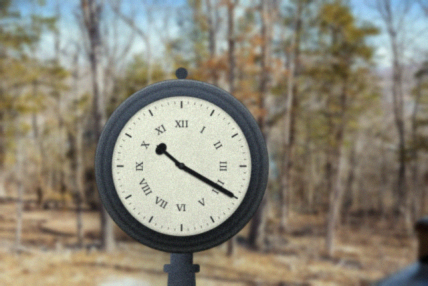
10:20
